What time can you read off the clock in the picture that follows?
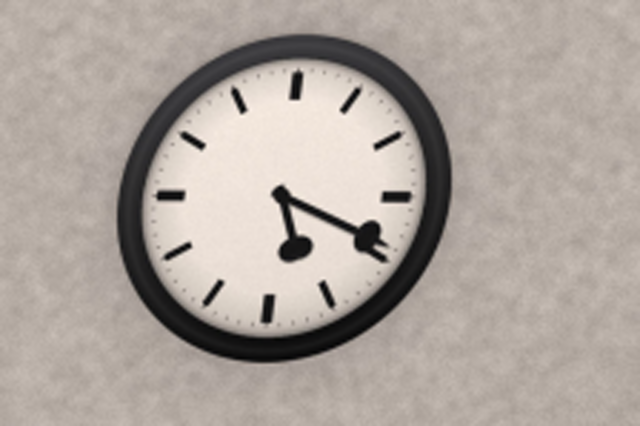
5:19
